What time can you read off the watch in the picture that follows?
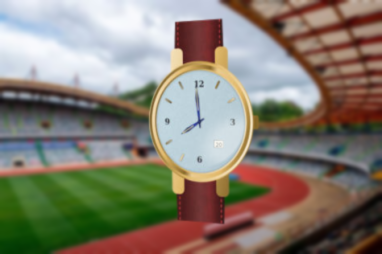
7:59
